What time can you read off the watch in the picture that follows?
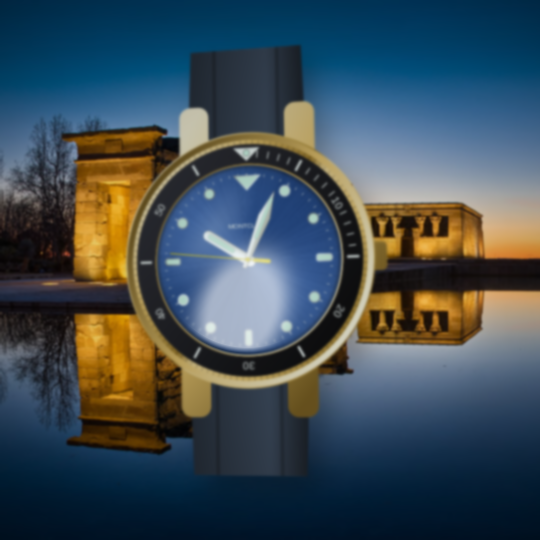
10:03:46
